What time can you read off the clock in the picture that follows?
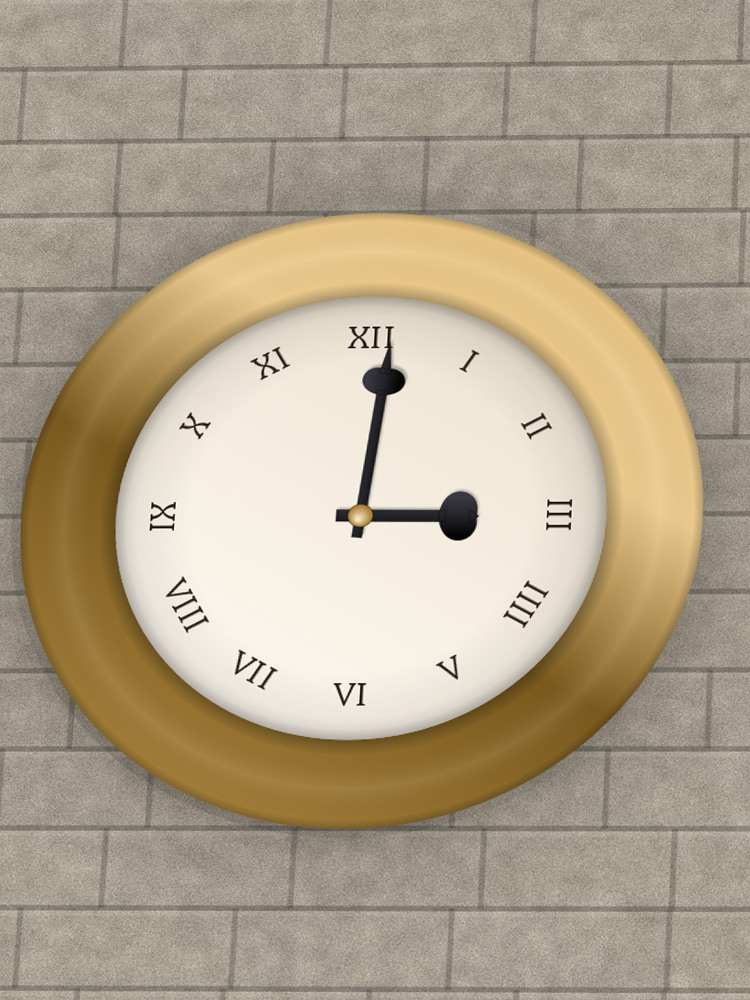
3:01
